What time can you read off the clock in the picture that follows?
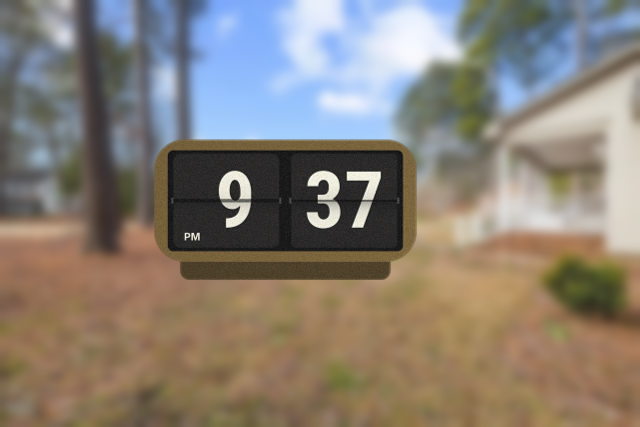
9:37
